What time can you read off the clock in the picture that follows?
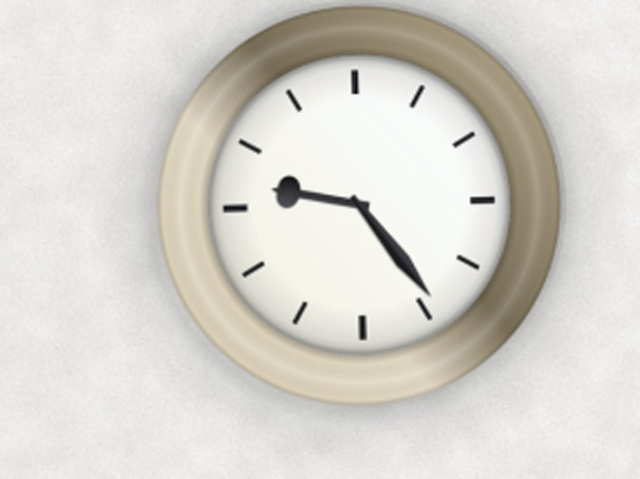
9:24
